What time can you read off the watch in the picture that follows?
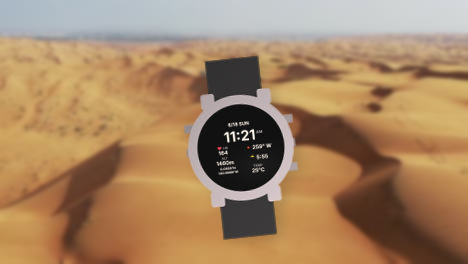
11:21
